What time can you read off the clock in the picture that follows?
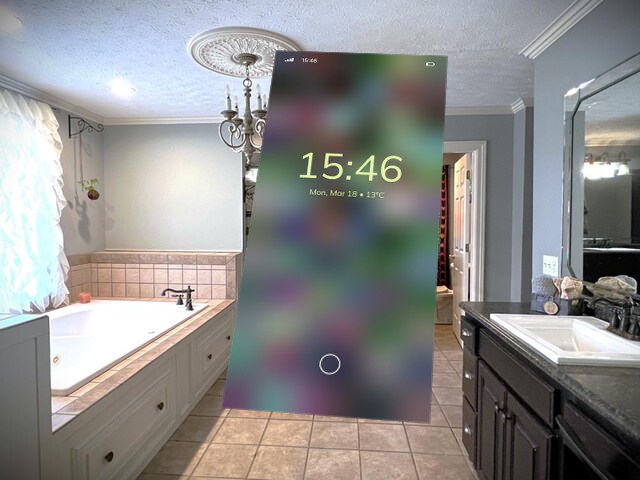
15:46
